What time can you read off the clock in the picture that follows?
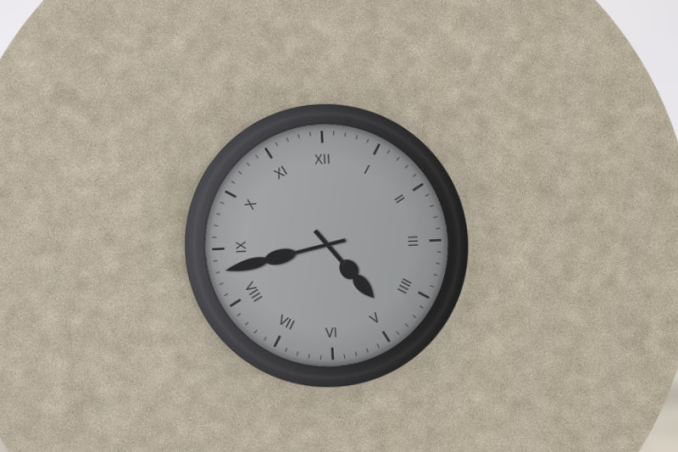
4:43
